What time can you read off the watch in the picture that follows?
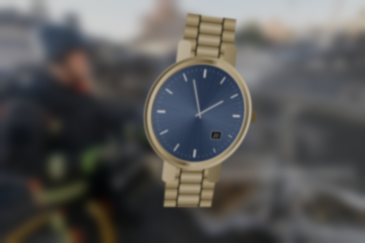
1:57
